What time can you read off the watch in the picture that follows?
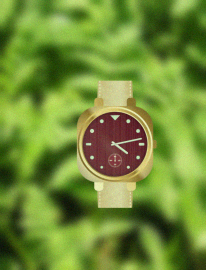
4:13
